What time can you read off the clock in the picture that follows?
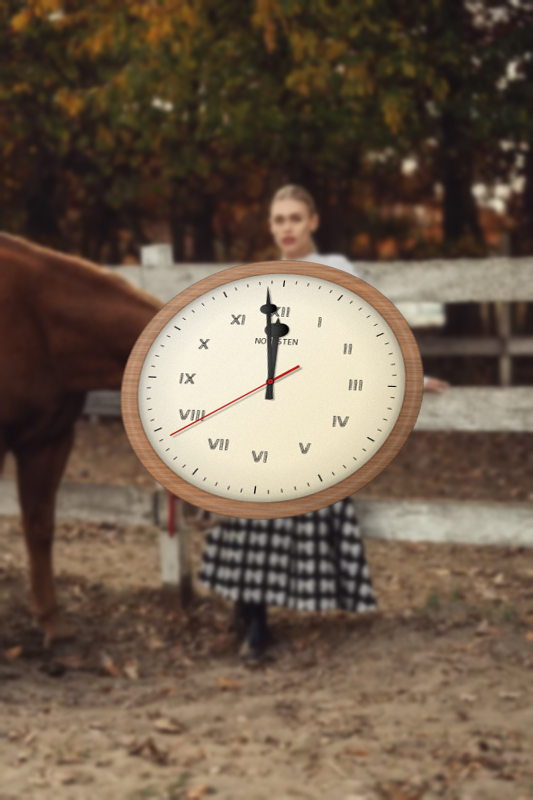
11:58:39
